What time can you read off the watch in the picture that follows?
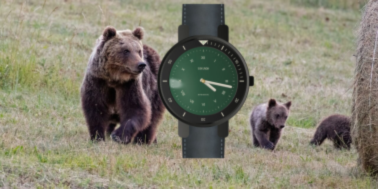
4:17
